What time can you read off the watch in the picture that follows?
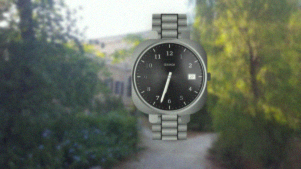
6:33
